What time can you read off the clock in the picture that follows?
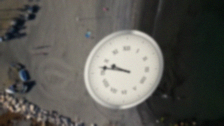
9:47
